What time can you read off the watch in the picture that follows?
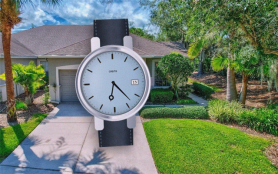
6:23
